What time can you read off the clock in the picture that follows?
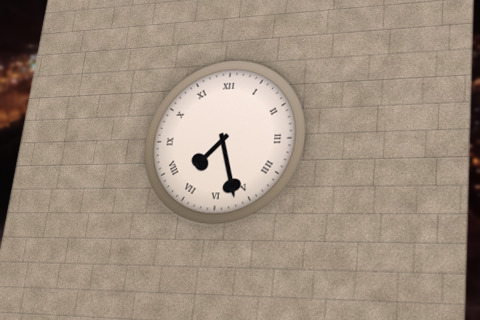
7:27
